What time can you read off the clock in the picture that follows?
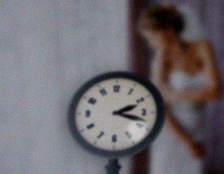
2:18
